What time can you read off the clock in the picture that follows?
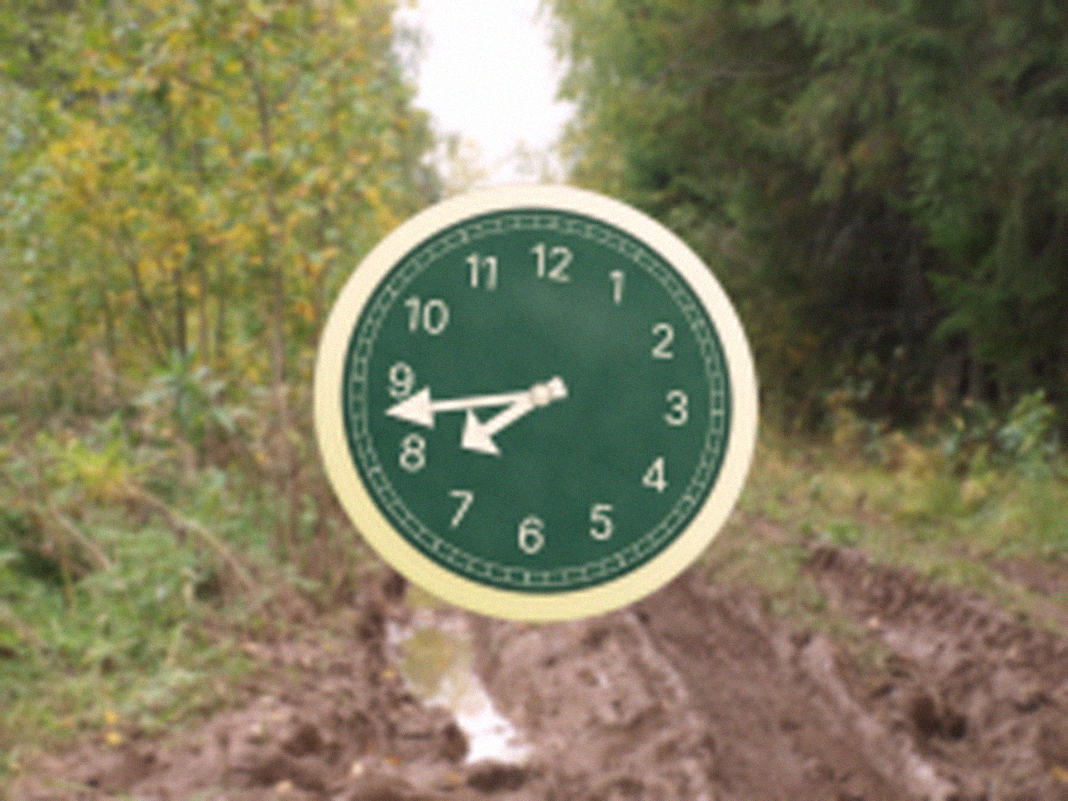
7:43
